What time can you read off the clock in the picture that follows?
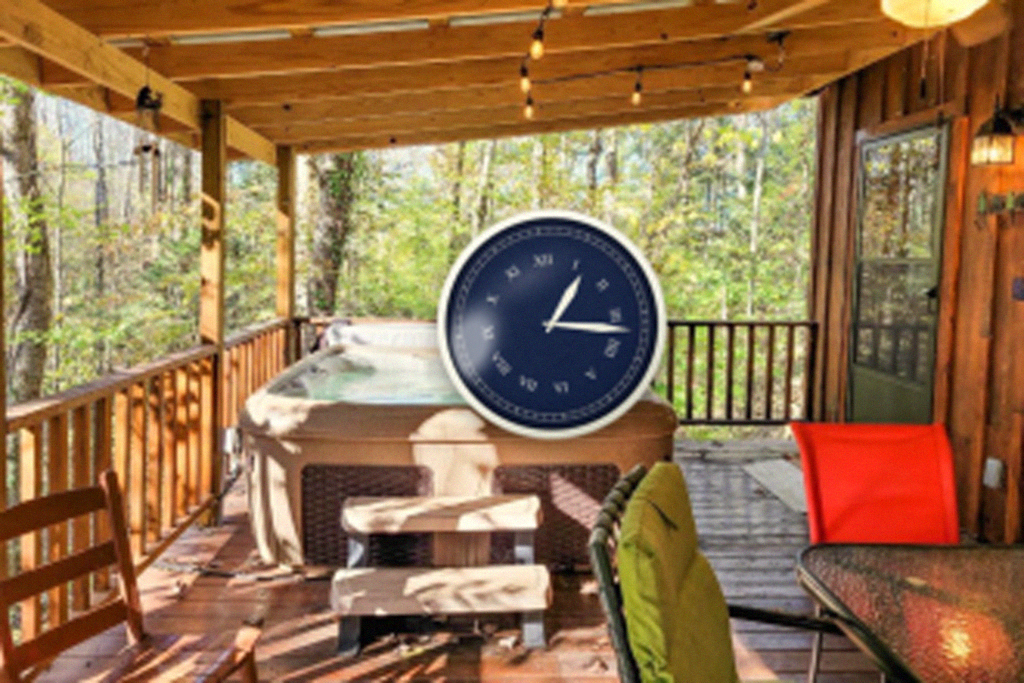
1:17
